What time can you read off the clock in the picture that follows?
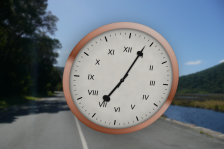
7:04
